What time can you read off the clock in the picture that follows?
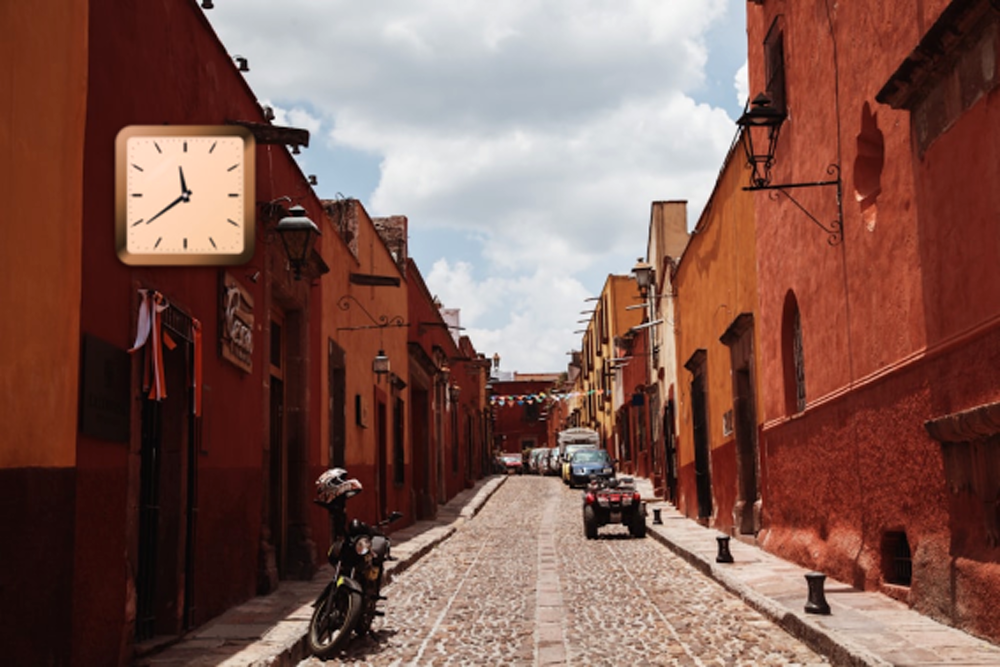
11:39
